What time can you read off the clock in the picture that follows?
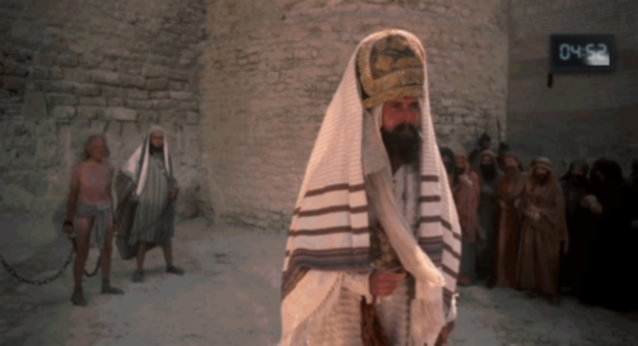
4:52
